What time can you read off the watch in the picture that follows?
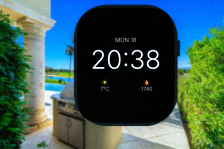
20:38
